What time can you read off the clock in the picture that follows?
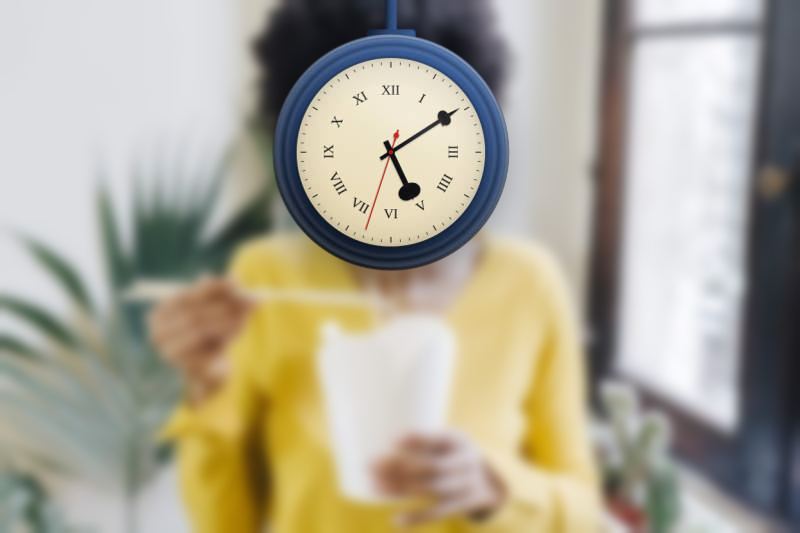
5:09:33
